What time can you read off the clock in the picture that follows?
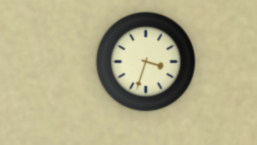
3:33
